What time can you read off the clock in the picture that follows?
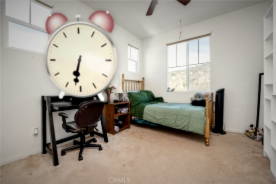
6:32
